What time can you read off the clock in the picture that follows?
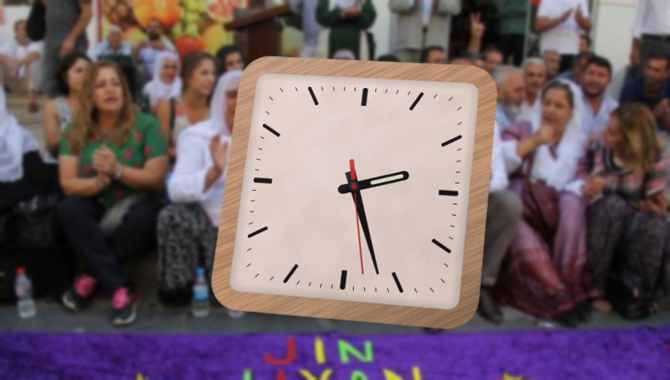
2:26:28
